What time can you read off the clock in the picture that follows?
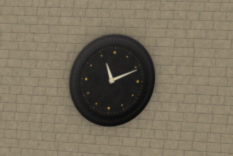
11:11
